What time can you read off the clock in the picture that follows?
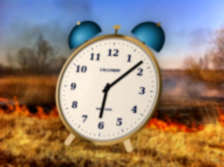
6:08
